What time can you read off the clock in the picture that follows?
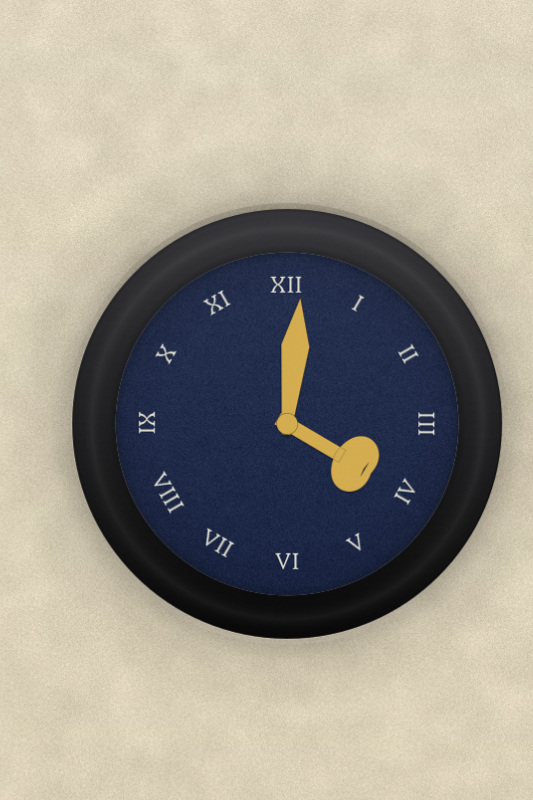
4:01
